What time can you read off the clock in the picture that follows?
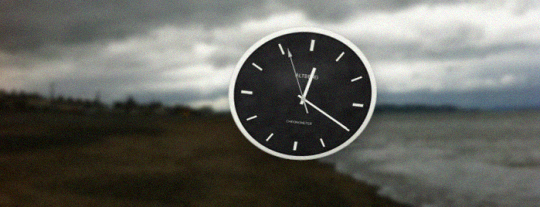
12:19:56
